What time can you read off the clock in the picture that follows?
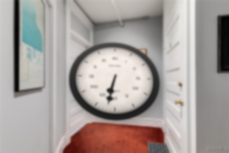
6:32
